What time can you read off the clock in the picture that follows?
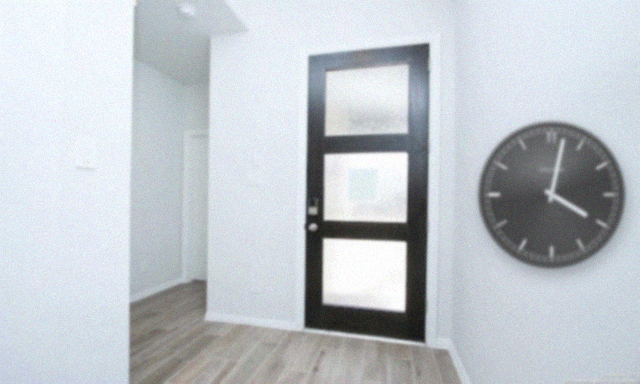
4:02
